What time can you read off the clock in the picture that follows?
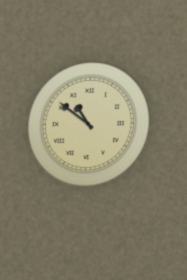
10:51
